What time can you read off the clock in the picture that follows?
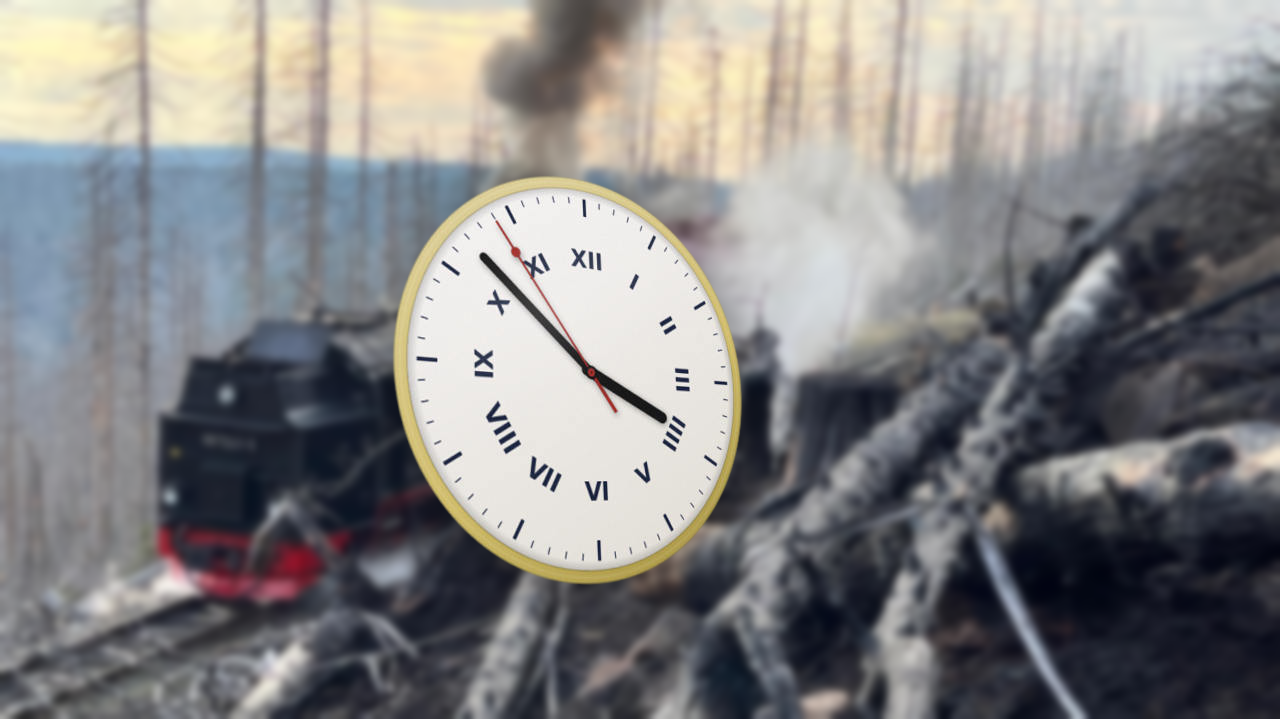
3:51:54
